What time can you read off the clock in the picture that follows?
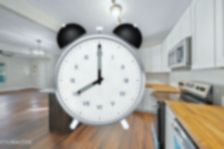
8:00
